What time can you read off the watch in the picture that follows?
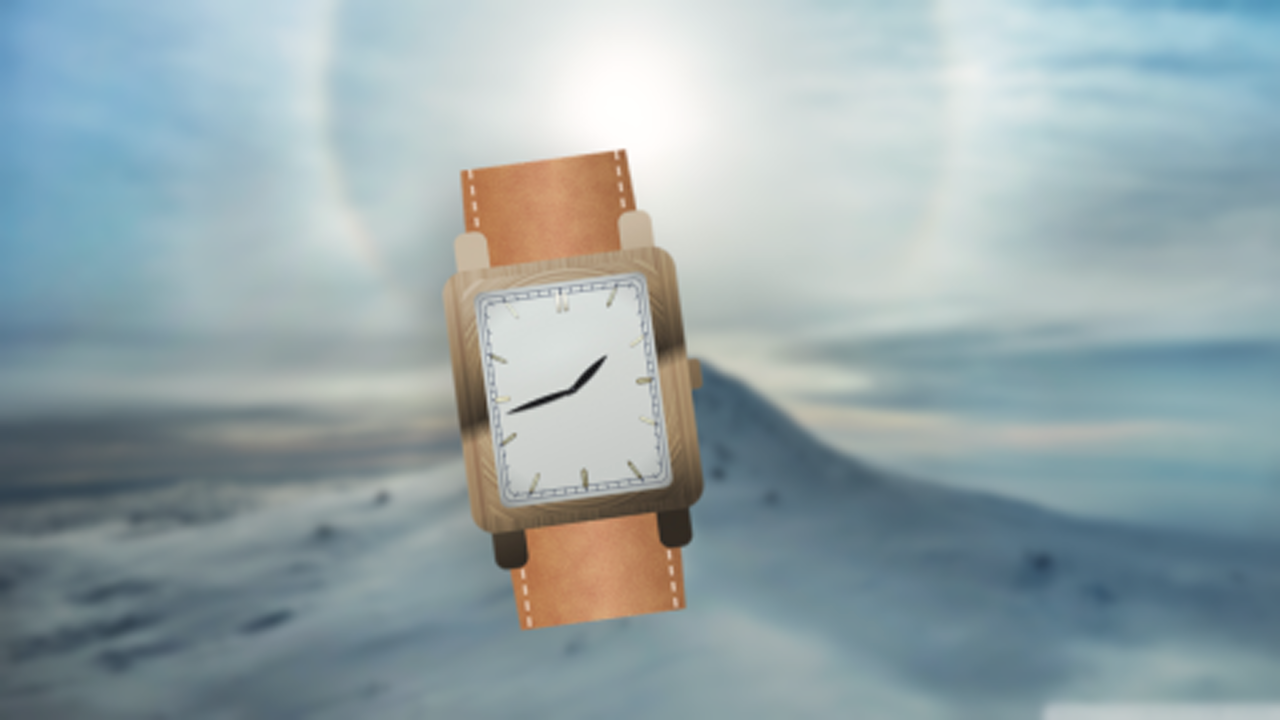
1:43
